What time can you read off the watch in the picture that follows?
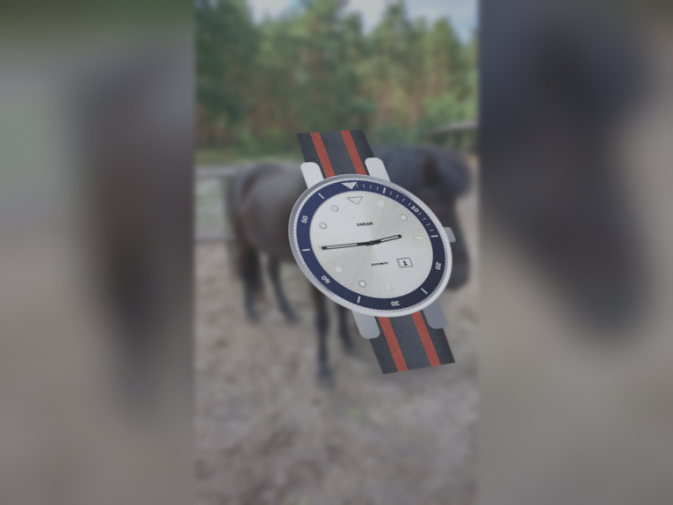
2:45
